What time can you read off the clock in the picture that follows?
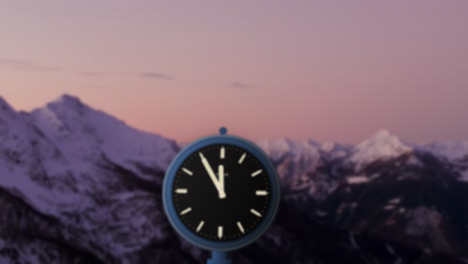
11:55
